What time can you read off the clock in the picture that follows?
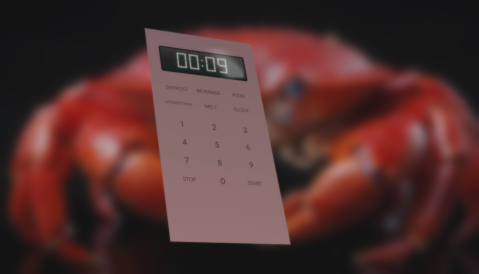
0:09
